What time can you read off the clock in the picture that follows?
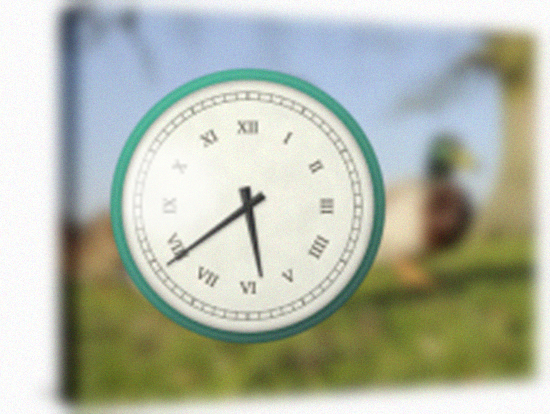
5:39
